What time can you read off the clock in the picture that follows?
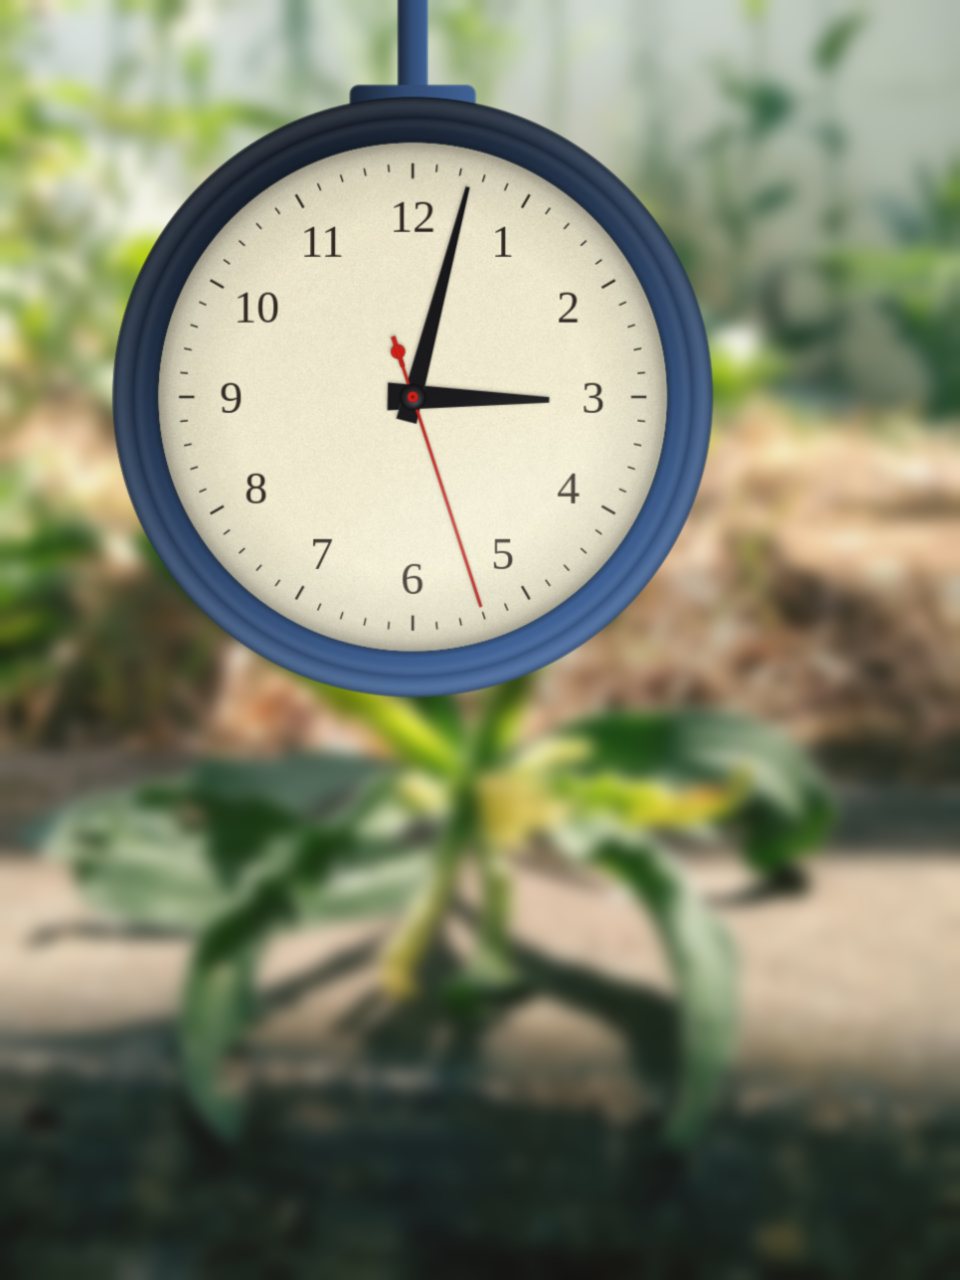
3:02:27
